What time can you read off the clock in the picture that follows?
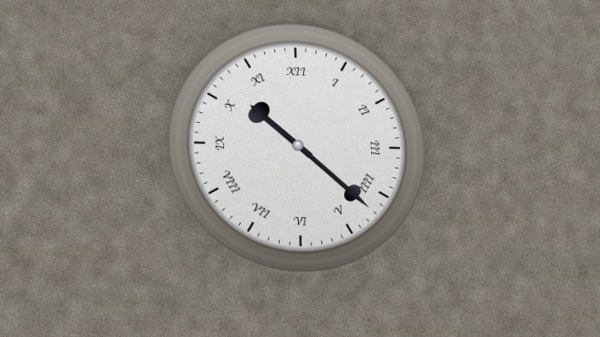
10:22
